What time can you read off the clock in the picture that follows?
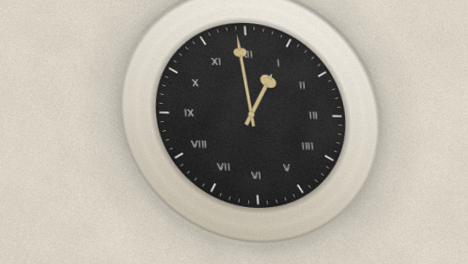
12:59
